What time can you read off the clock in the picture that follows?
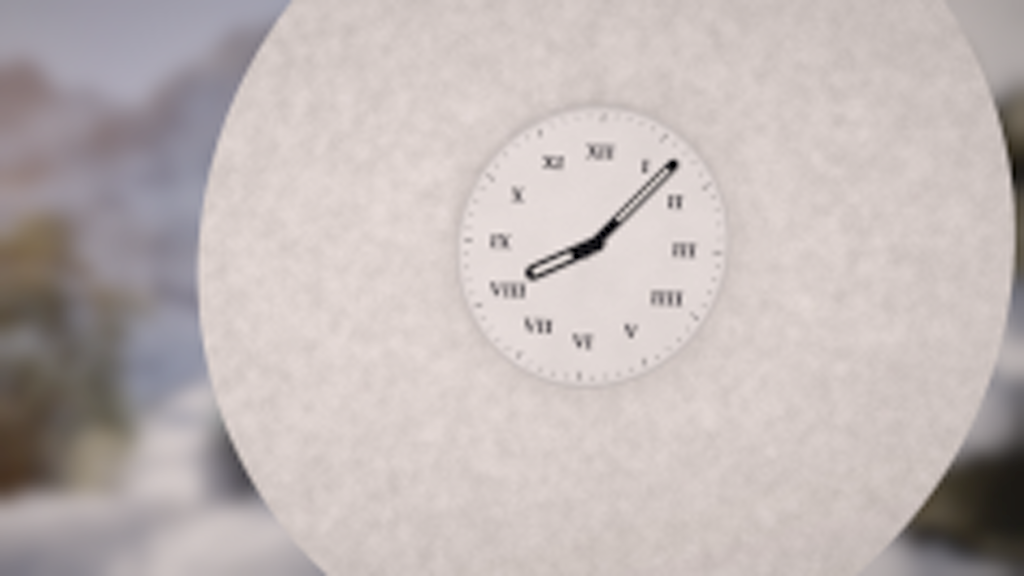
8:07
